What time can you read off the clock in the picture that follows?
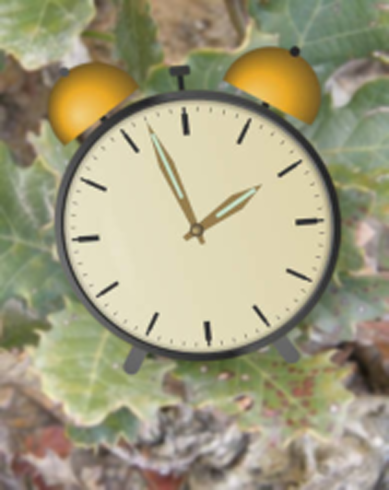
1:57
